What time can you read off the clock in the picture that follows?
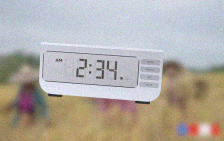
2:34
